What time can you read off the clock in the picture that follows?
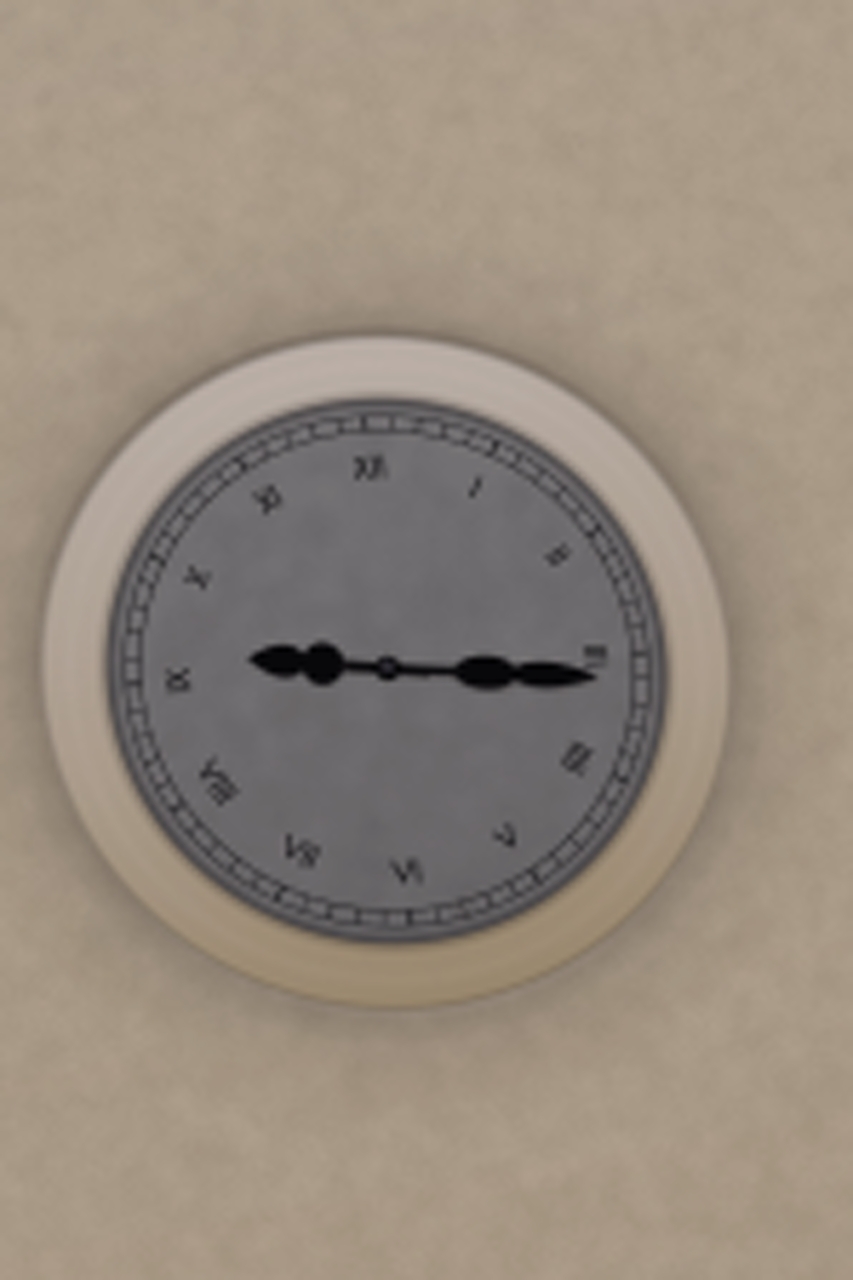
9:16
